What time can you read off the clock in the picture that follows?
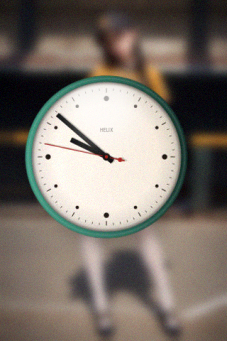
9:51:47
